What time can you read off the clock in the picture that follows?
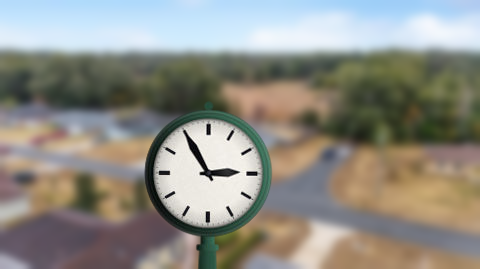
2:55
